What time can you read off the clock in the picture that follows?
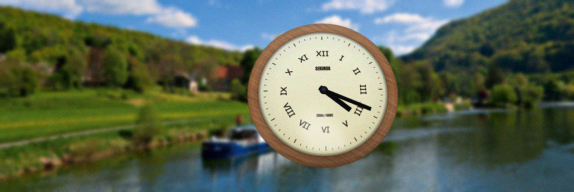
4:19
